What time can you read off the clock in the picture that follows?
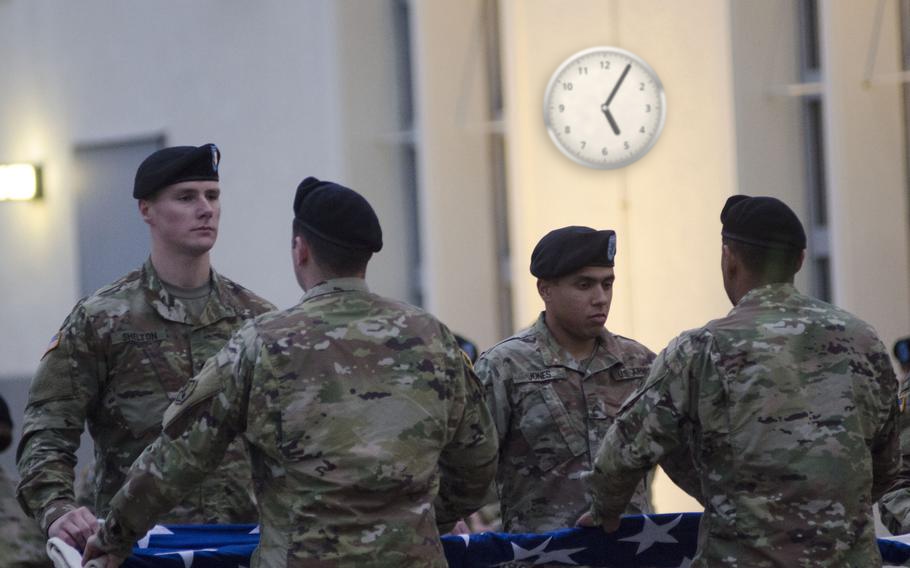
5:05
